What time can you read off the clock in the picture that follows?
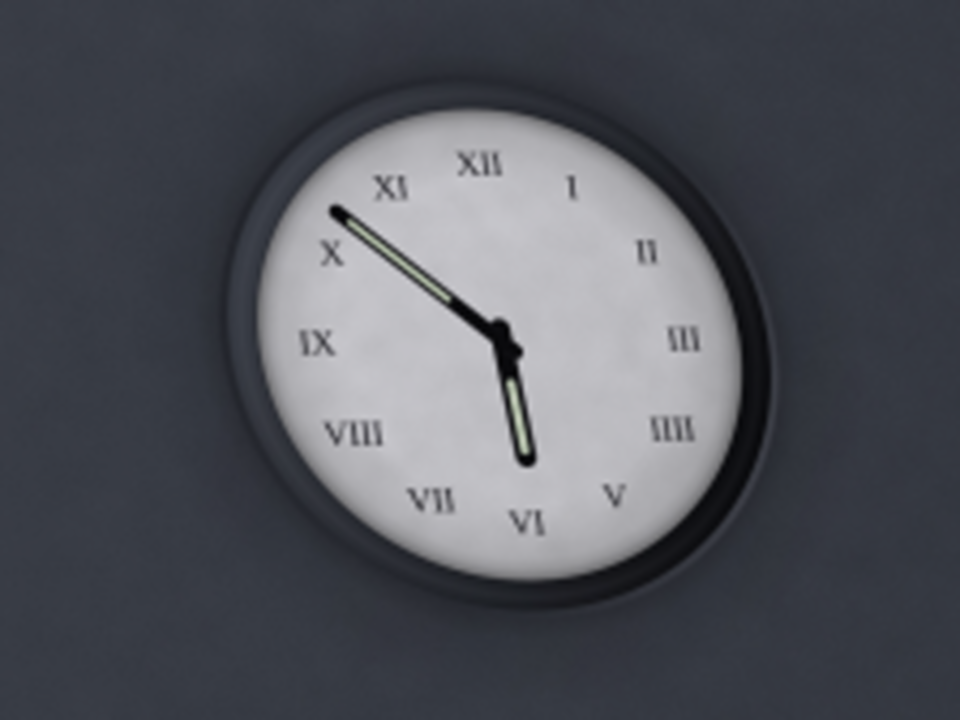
5:52
